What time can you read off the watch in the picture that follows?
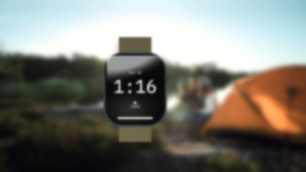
1:16
